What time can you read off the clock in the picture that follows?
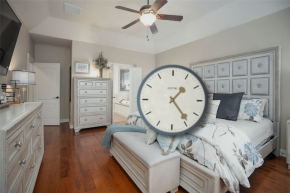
1:24
